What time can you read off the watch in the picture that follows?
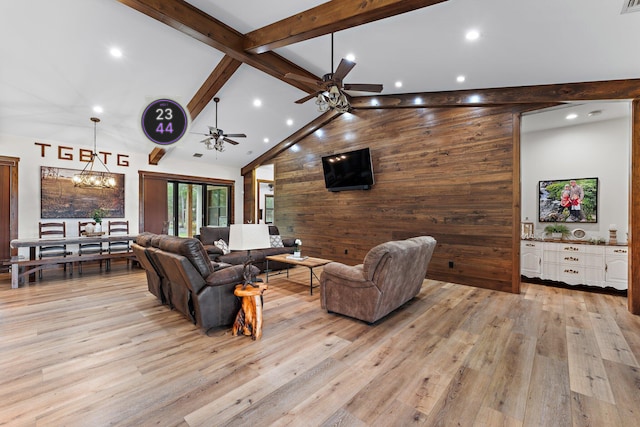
23:44
